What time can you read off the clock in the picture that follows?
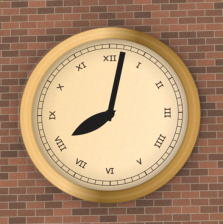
8:02
